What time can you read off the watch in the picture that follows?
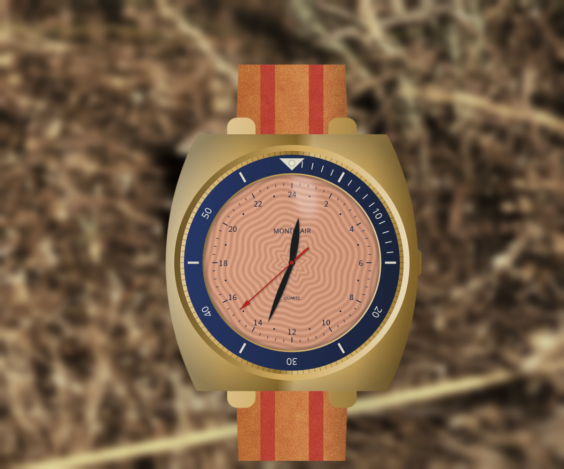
0:33:38
